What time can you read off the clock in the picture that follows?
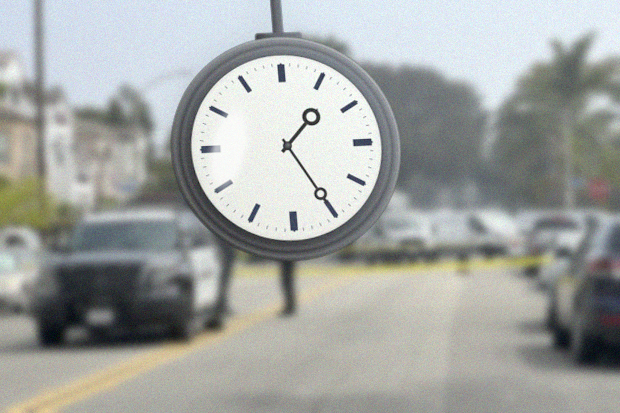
1:25
